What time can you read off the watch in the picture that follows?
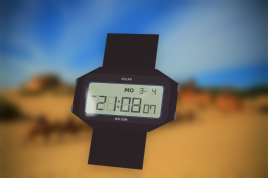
21:08:07
